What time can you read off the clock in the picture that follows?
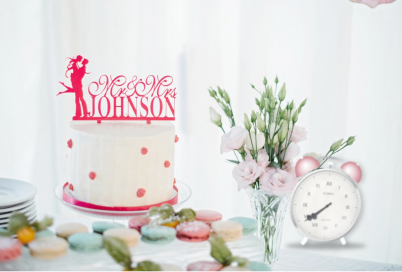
7:39
